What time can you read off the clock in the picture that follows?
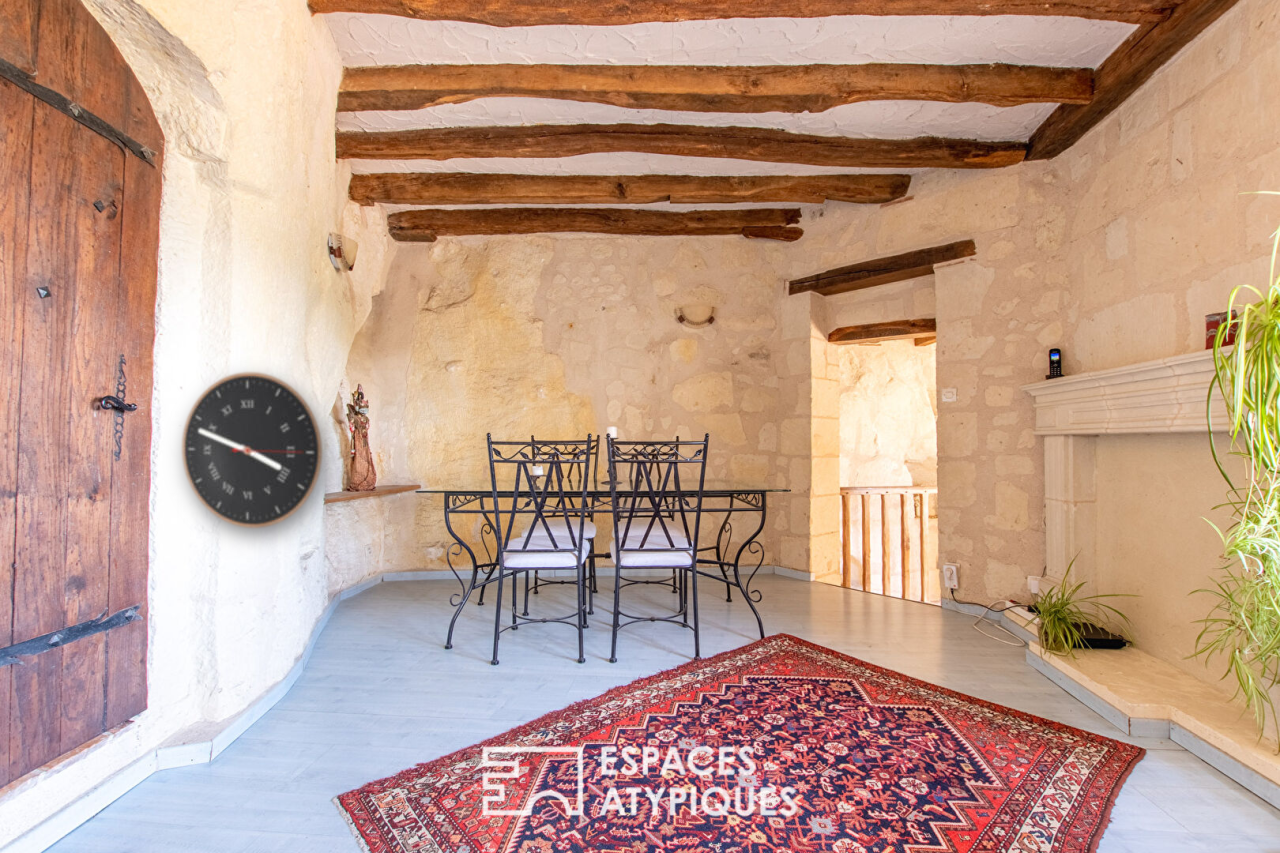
3:48:15
